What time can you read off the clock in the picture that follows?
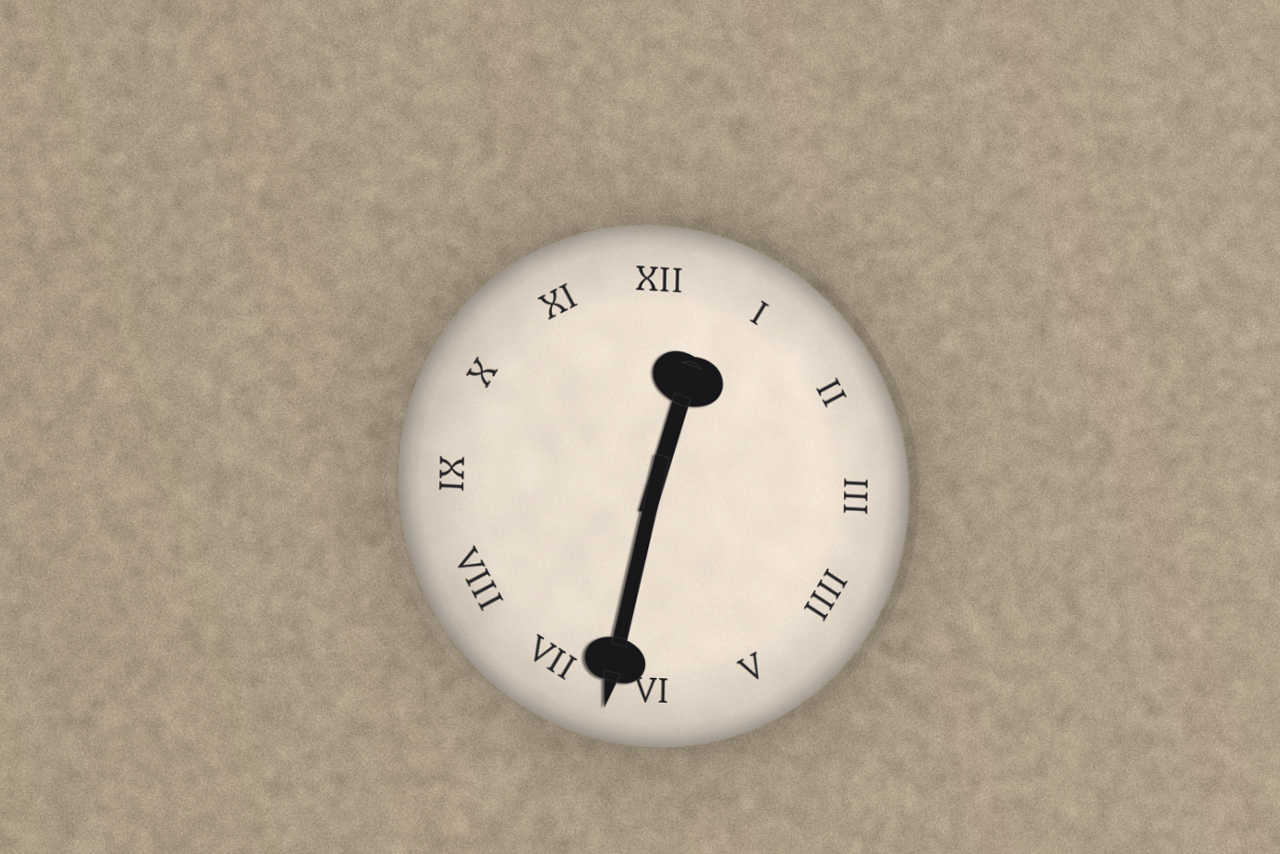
12:32
